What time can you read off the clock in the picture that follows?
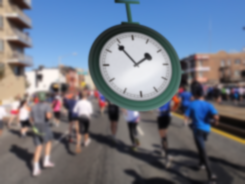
1:54
